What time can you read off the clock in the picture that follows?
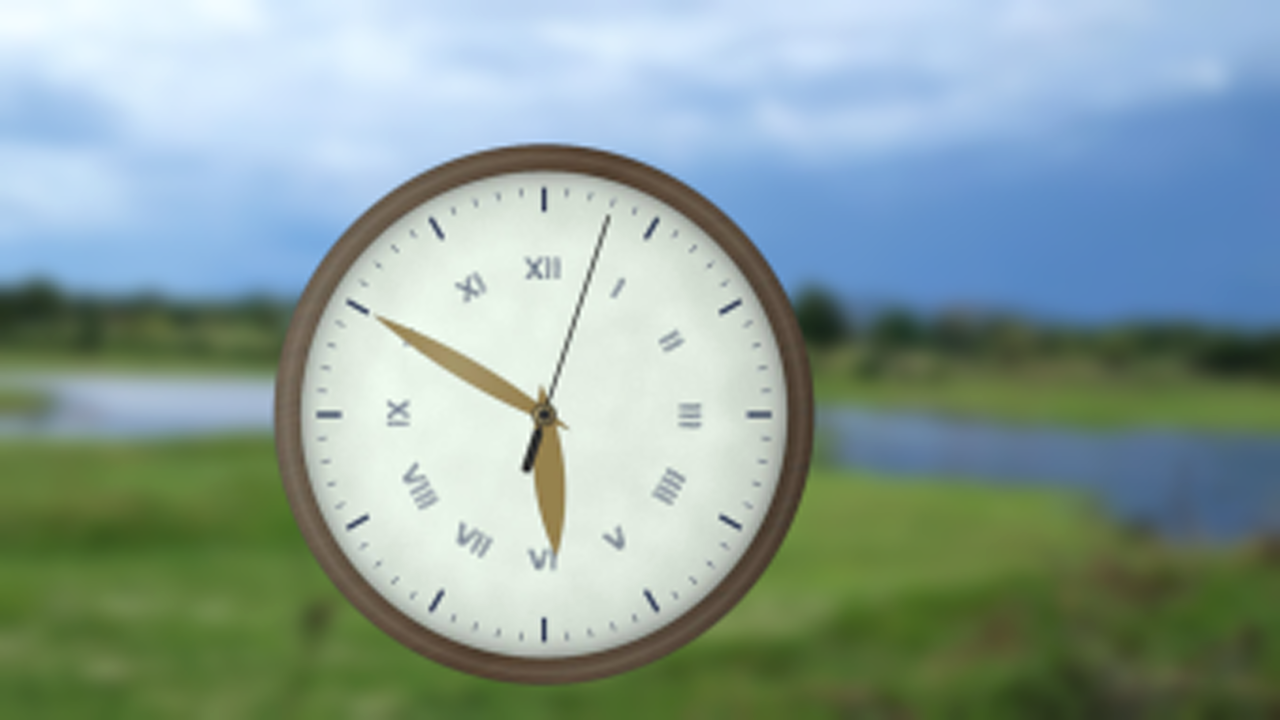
5:50:03
